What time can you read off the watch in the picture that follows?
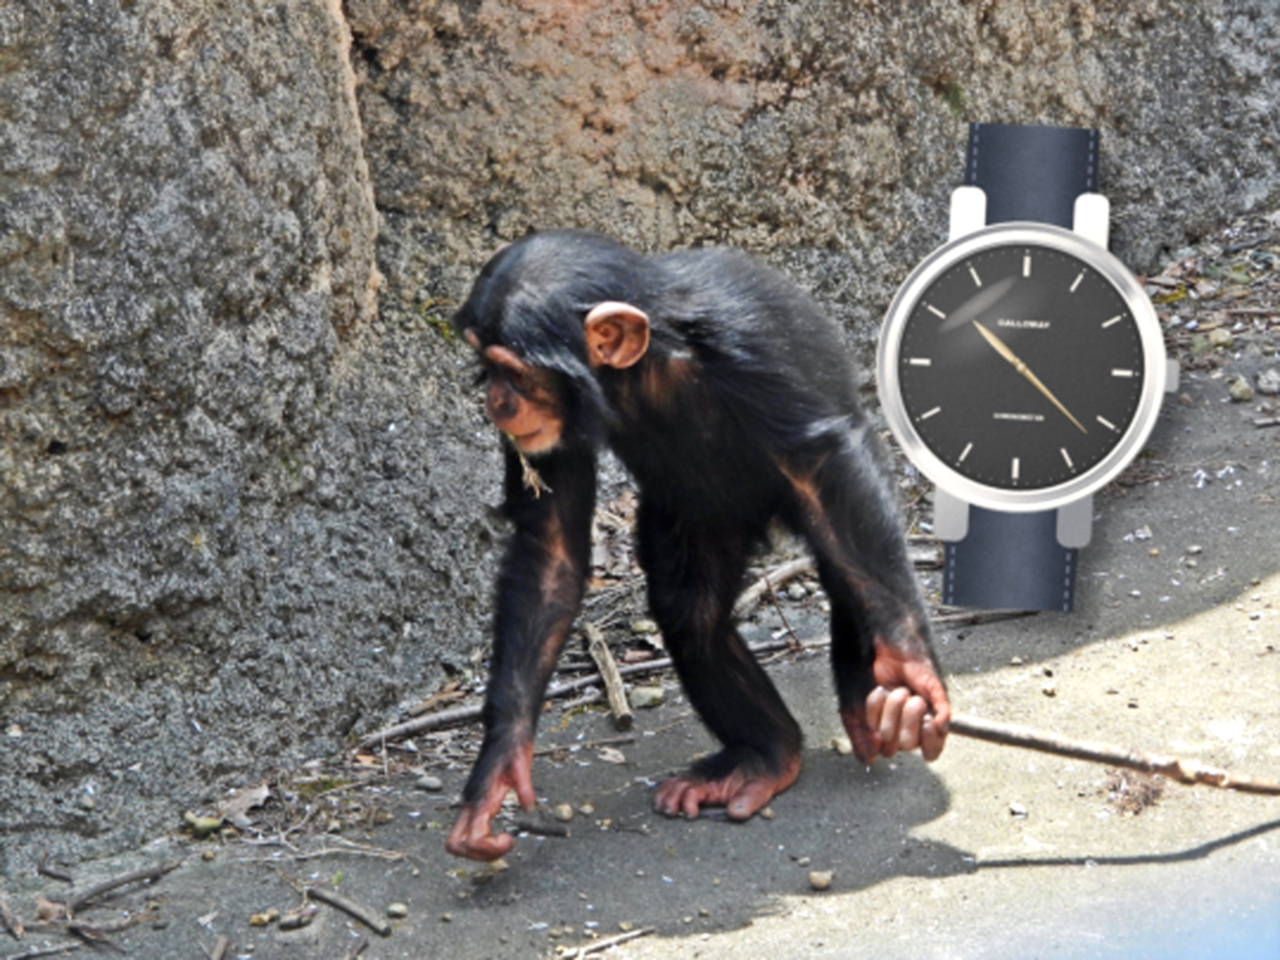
10:22
